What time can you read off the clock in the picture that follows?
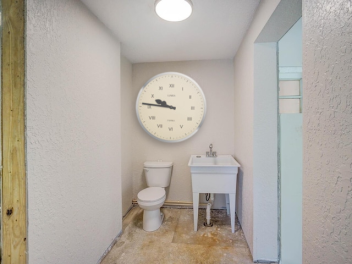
9:46
